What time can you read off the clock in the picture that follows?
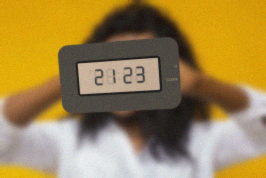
21:23
